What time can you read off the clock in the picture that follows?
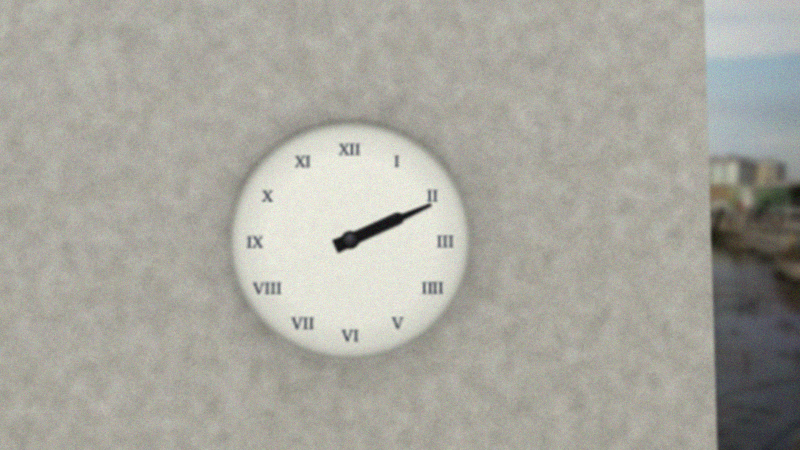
2:11
